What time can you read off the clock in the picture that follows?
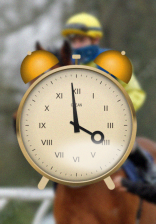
3:59
